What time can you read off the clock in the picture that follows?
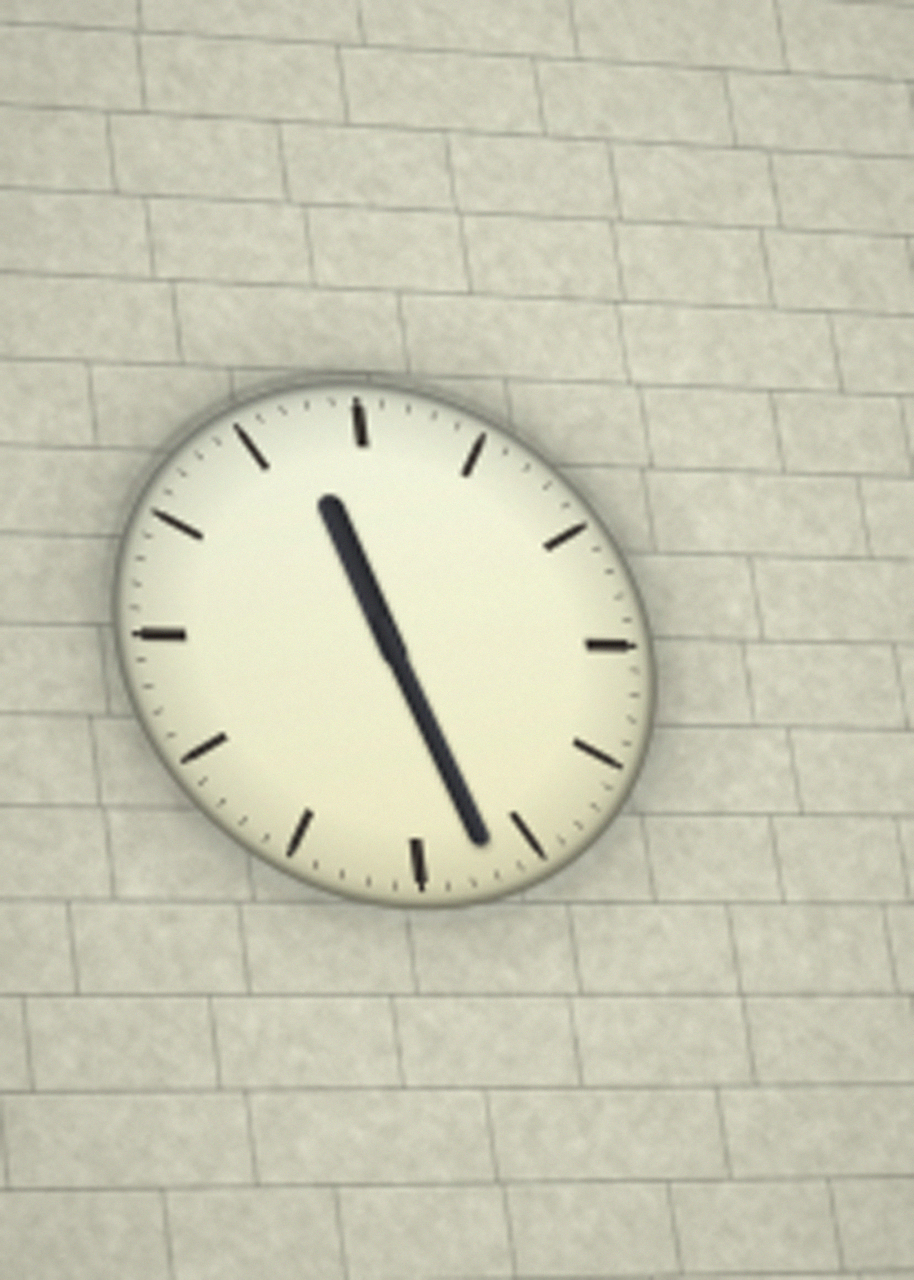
11:27
